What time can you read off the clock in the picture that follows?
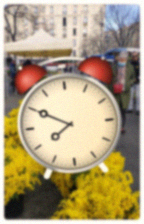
7:50
